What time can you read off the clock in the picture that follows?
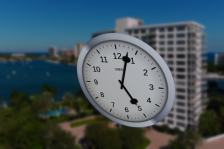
5:03
